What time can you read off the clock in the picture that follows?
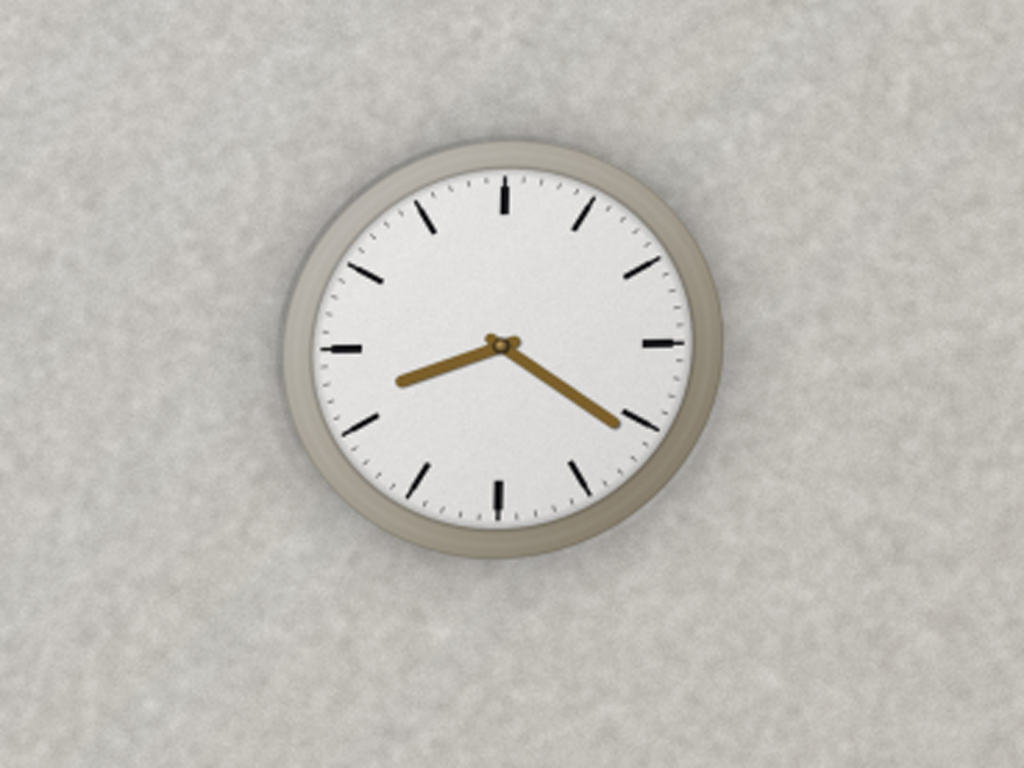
8:21
